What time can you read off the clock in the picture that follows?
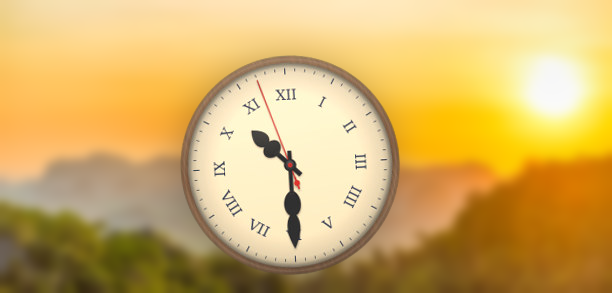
10:29:57
